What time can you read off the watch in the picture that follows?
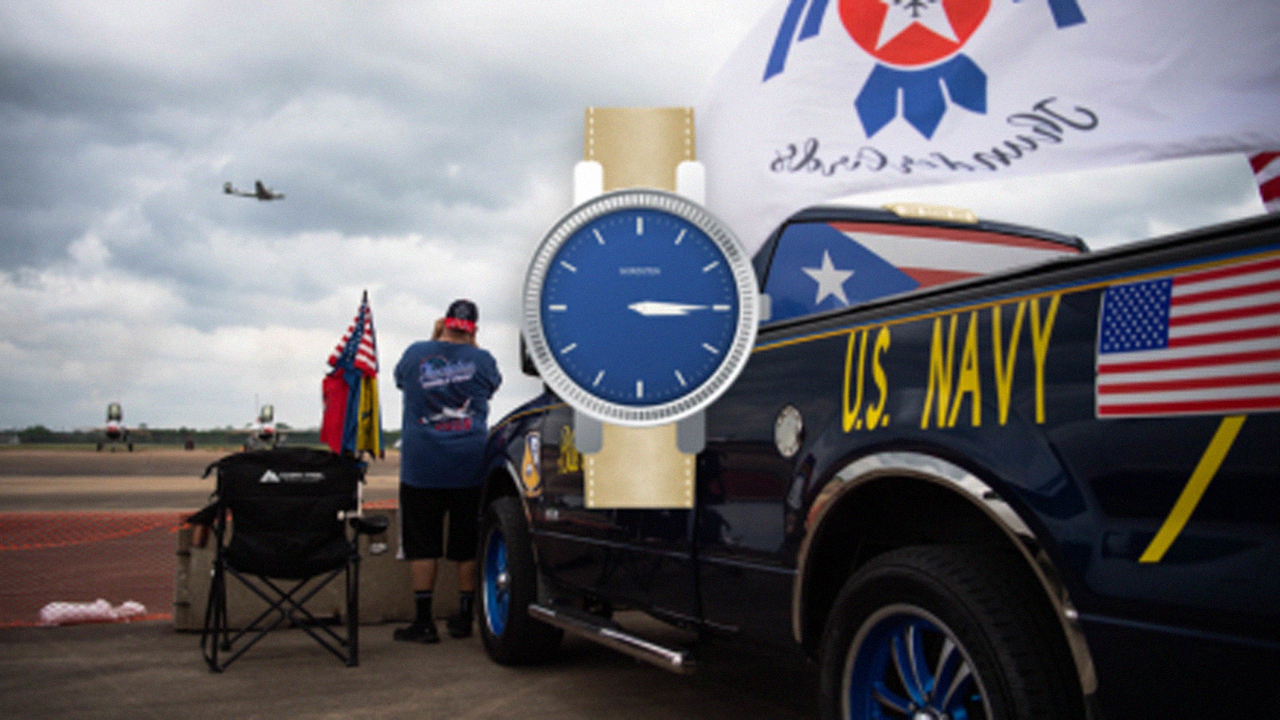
3:15
